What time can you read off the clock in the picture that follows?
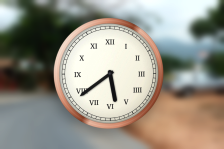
5:39
